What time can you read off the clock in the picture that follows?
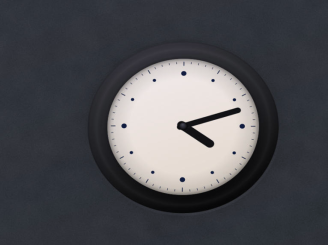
4:12
